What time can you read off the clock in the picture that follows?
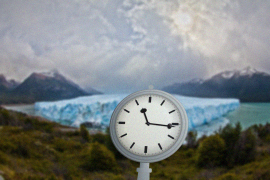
11:16
